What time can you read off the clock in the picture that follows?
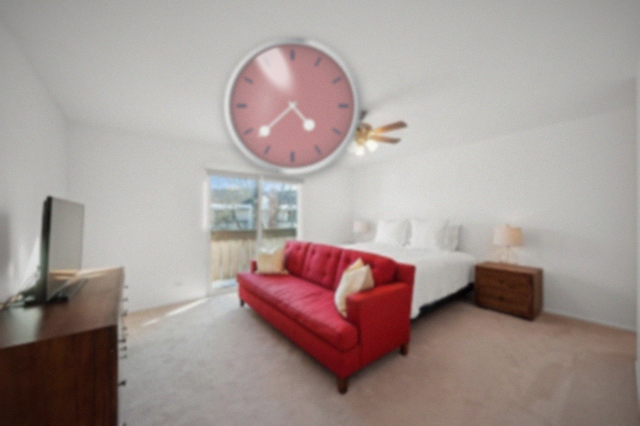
4:38
